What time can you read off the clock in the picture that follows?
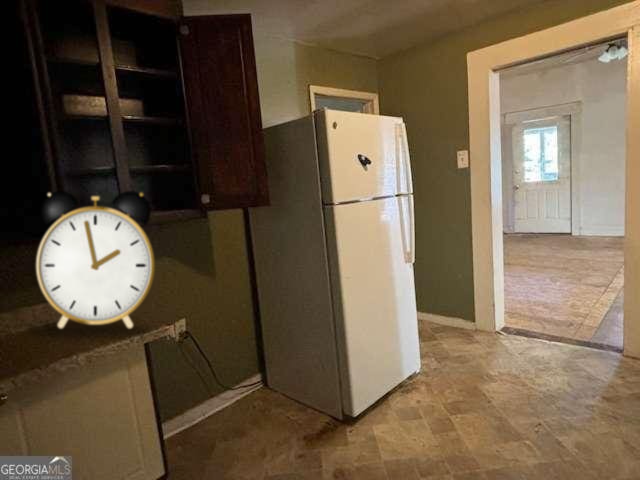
1:58
